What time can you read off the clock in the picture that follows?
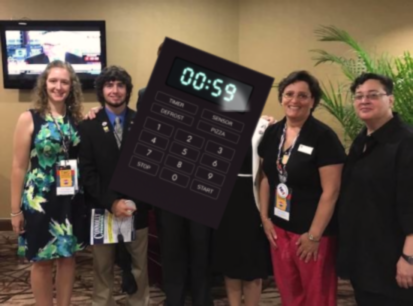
0:59
